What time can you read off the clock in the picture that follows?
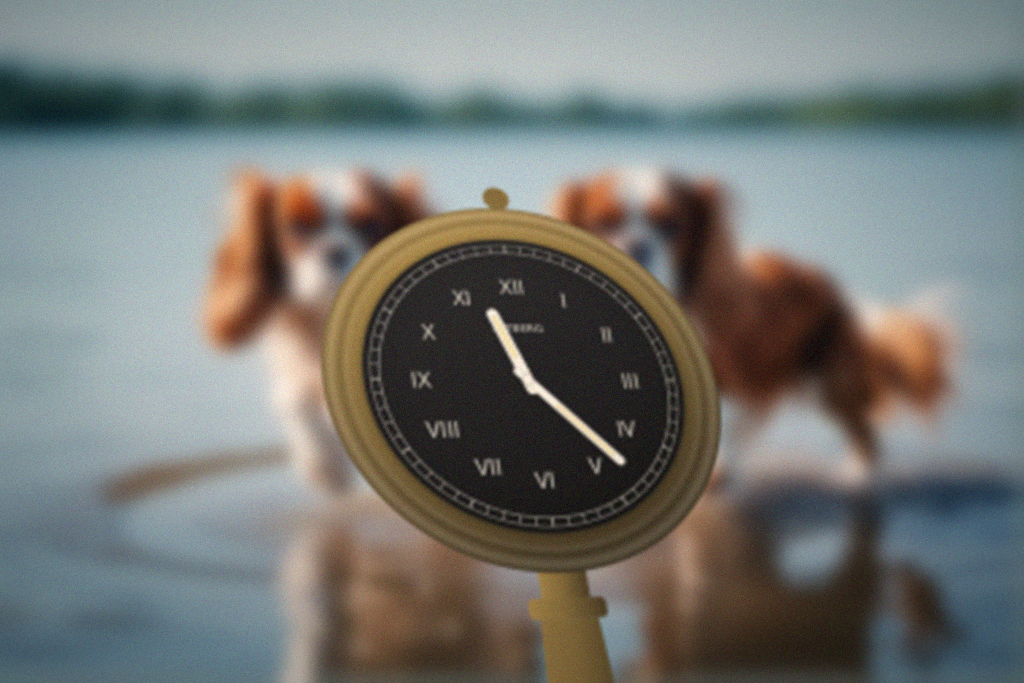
11:23
